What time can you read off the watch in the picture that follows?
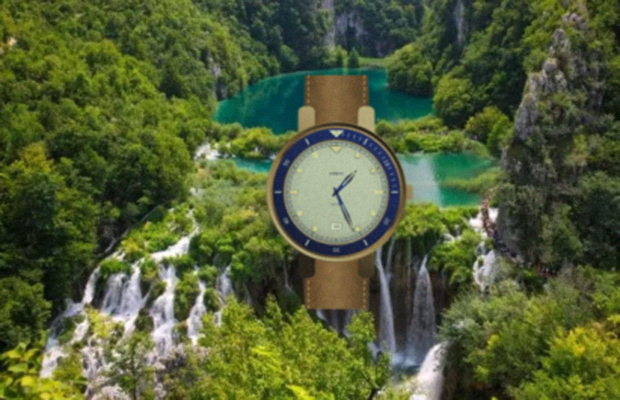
1:26
